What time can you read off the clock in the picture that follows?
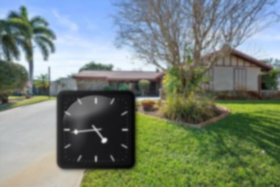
4:44
